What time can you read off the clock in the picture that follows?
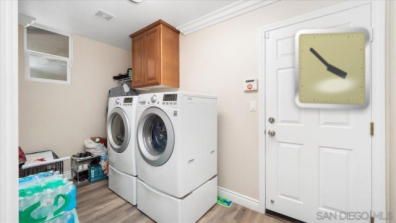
3:52
